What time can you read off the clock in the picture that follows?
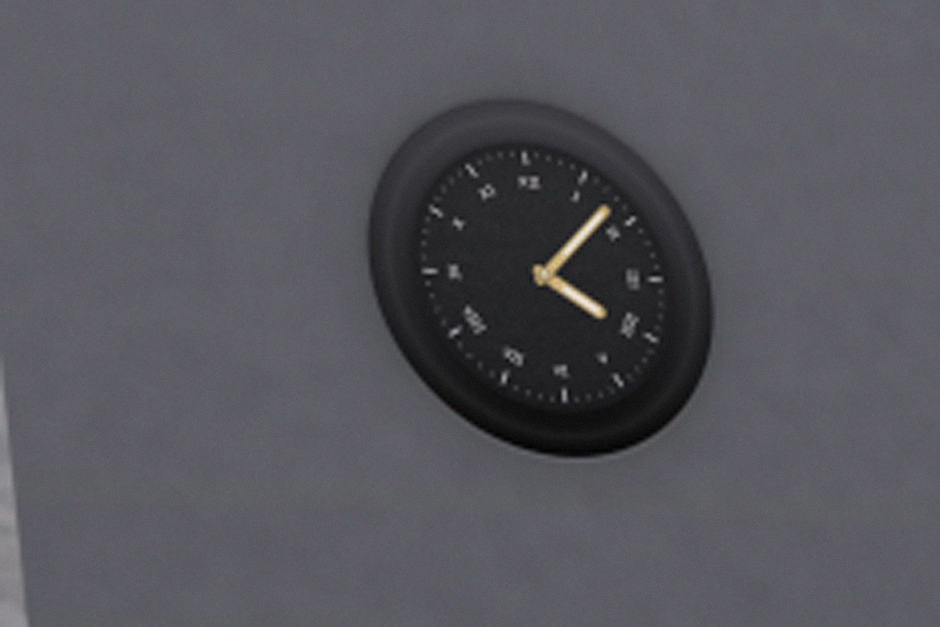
4:08
